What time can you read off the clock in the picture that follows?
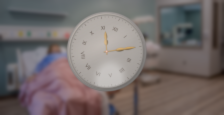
11:10
